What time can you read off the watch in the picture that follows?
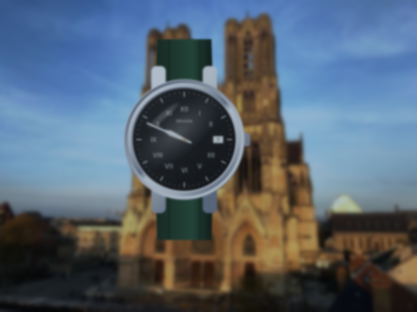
9:49
